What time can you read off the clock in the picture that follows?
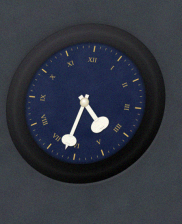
4:32
